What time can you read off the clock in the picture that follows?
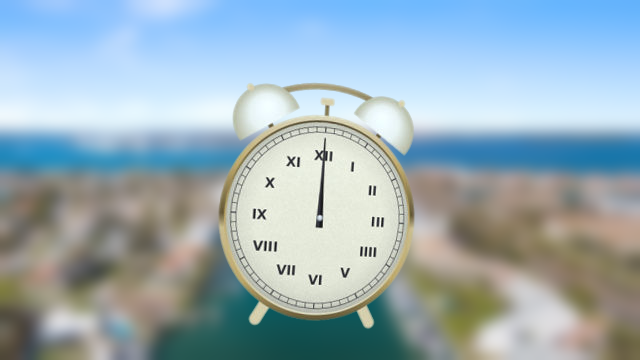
12:00
